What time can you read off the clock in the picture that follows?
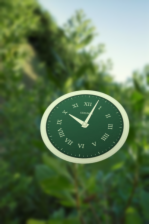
10:03
